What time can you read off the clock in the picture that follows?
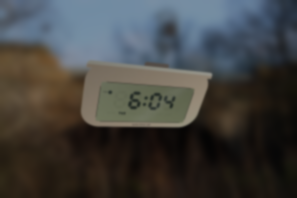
6:04
